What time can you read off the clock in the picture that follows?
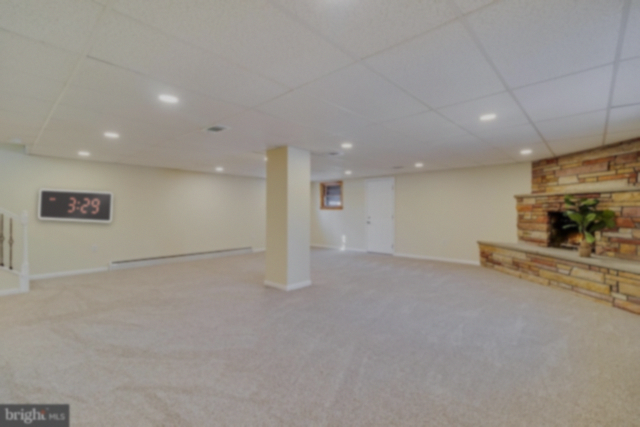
3:29
